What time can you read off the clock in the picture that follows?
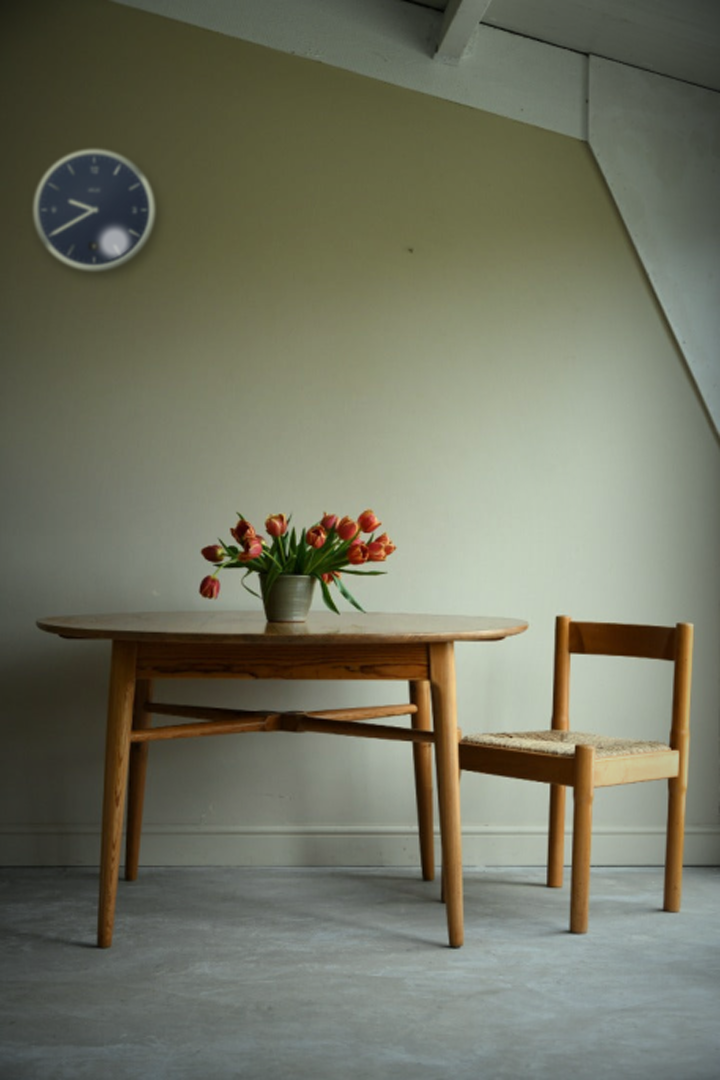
9:40
